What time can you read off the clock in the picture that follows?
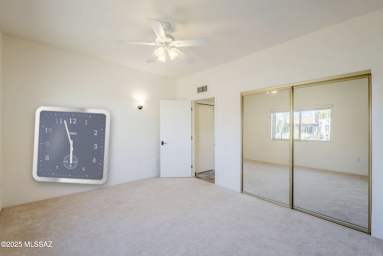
5:57
